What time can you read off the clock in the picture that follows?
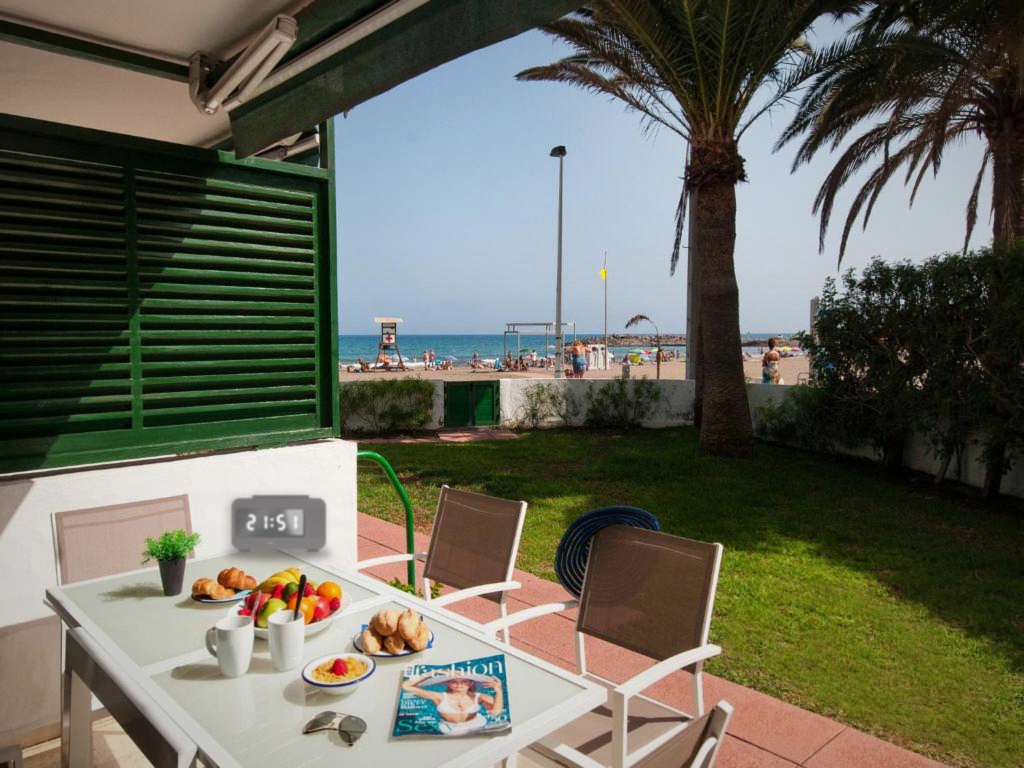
21:51
